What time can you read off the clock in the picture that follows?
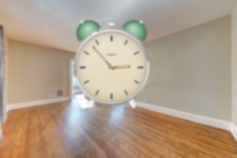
2:53
